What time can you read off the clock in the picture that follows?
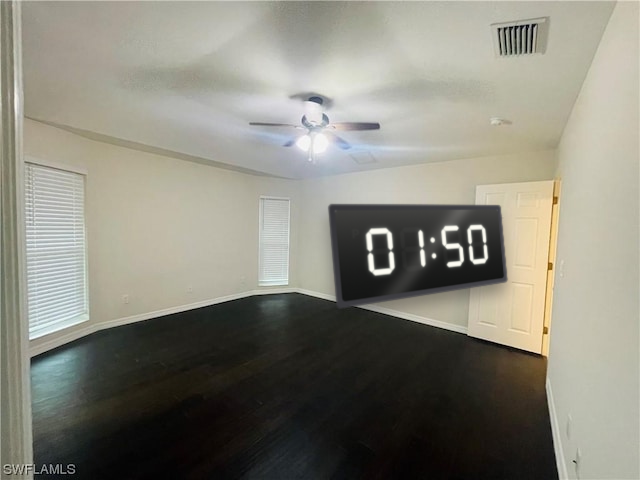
1:50
